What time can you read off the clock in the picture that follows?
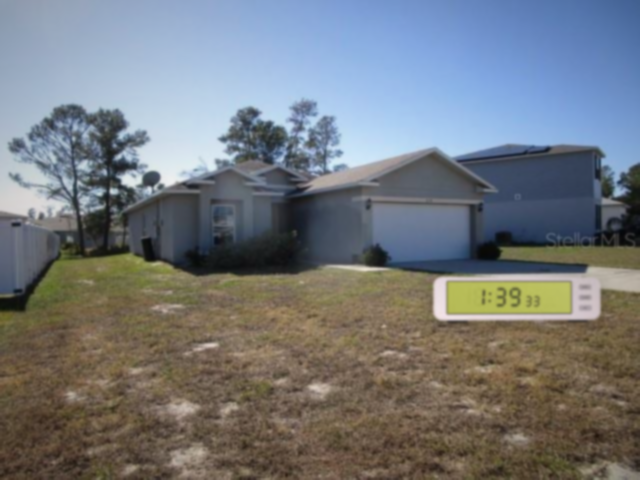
1:39
